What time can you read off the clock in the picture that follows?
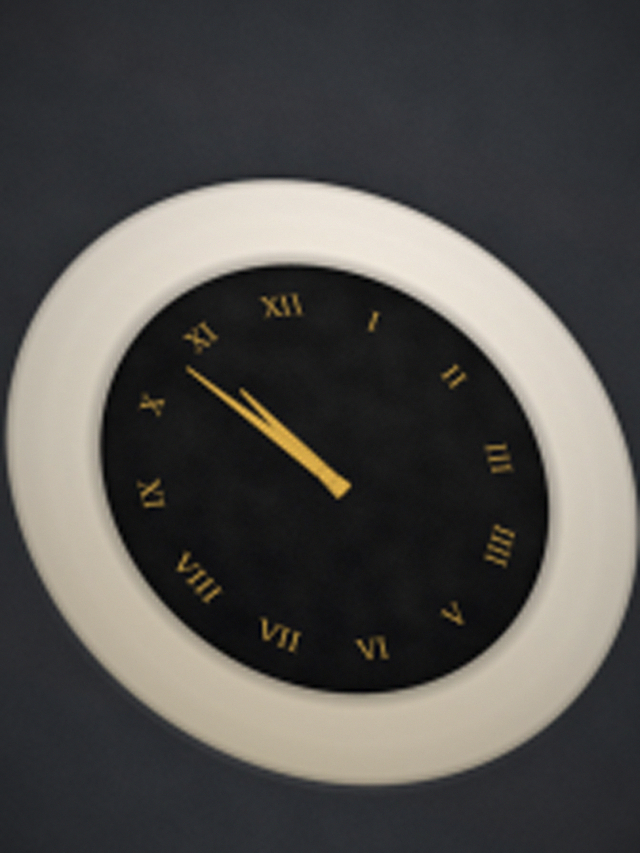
10:53
